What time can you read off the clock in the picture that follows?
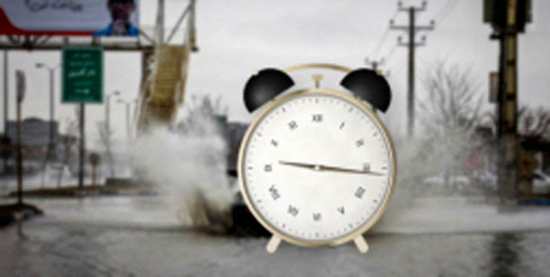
9:16
